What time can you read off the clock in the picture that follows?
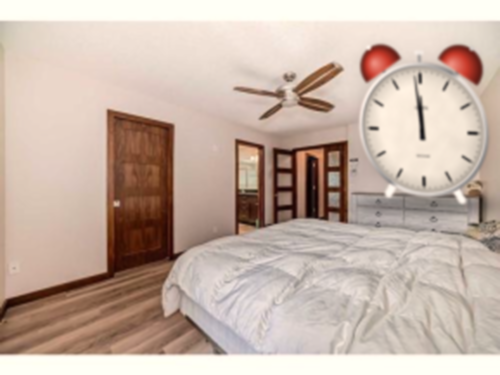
11:59
